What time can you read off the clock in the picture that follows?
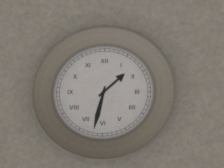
1:32
